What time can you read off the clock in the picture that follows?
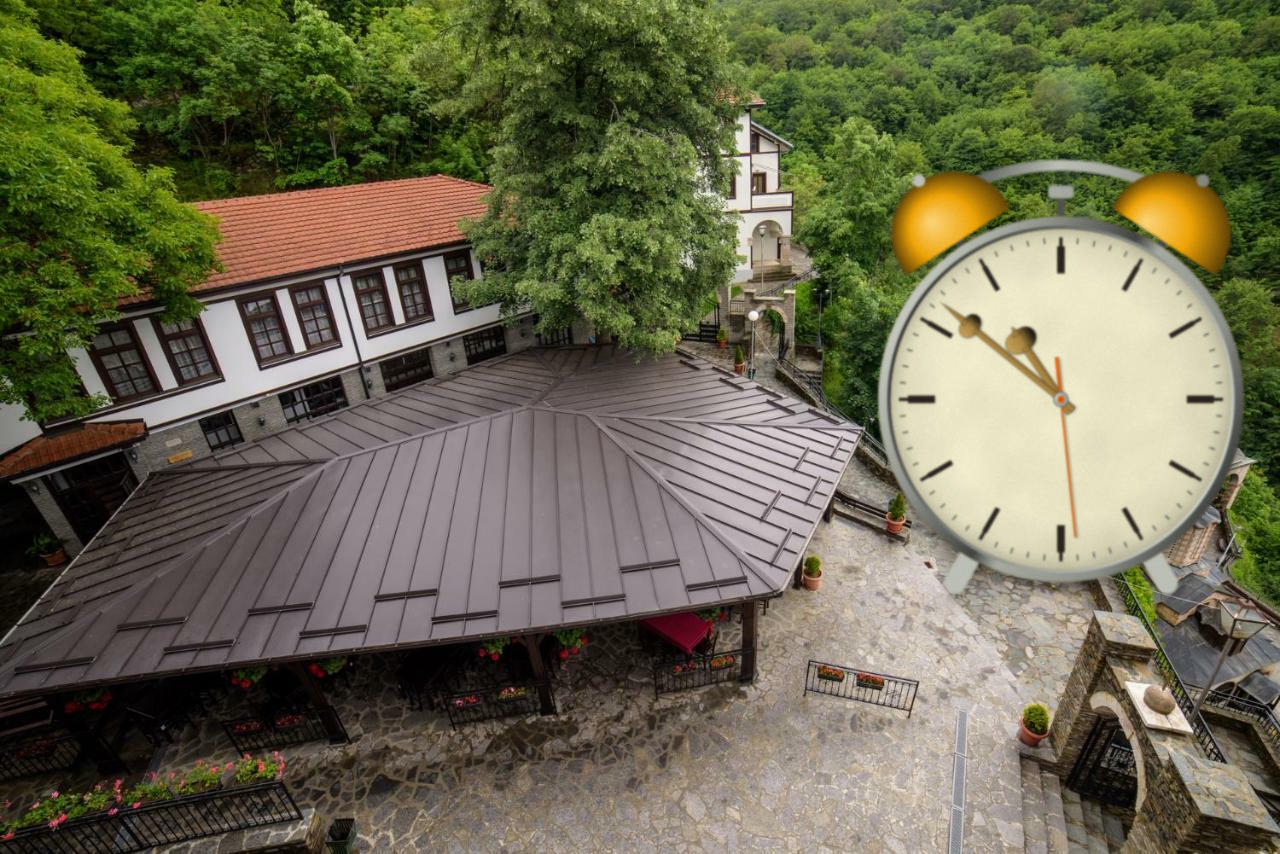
10:51:29
